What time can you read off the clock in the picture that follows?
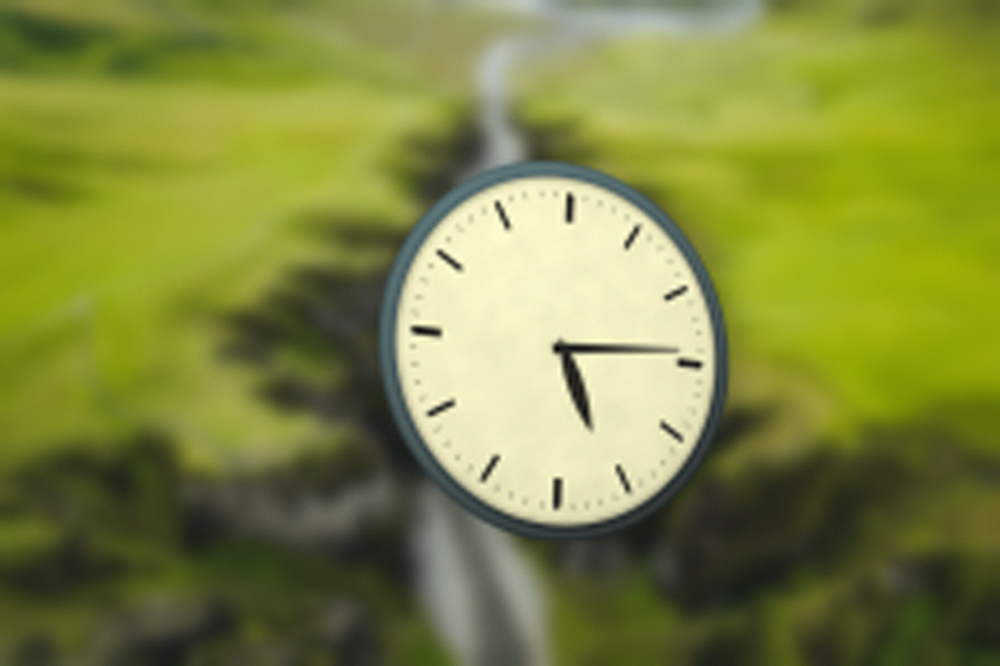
5:14
